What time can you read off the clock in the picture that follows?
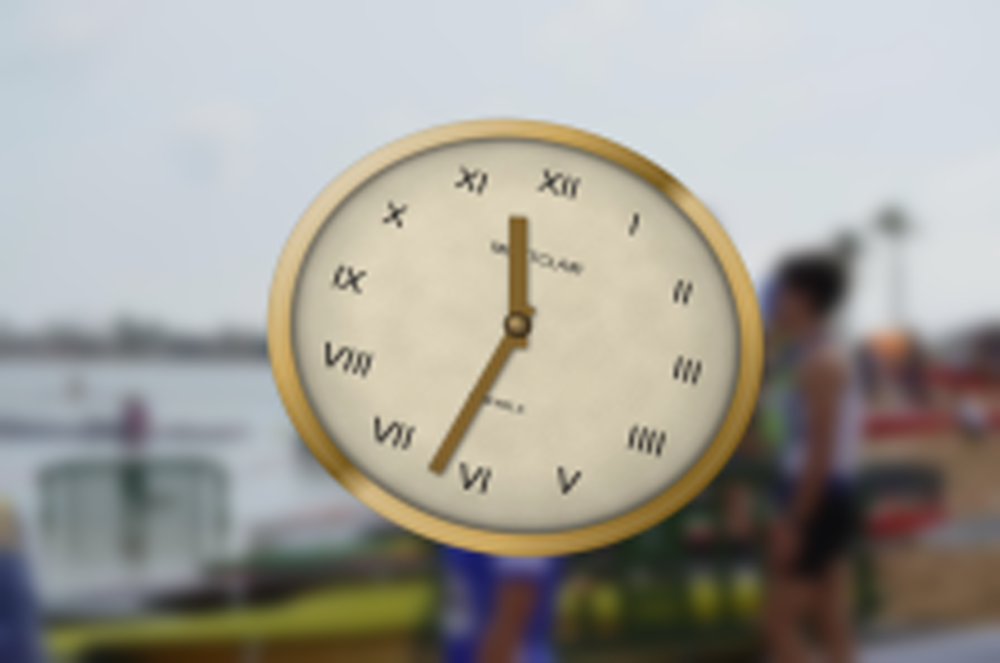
11:32
